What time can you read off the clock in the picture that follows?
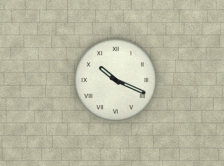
10:19
